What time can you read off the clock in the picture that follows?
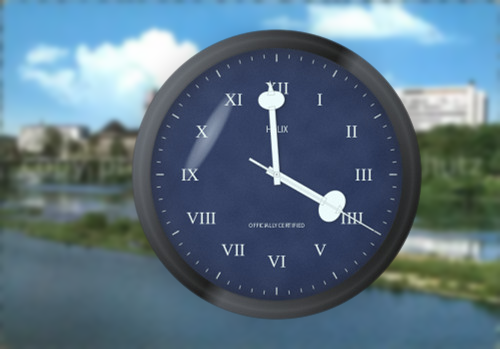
3:59:20
